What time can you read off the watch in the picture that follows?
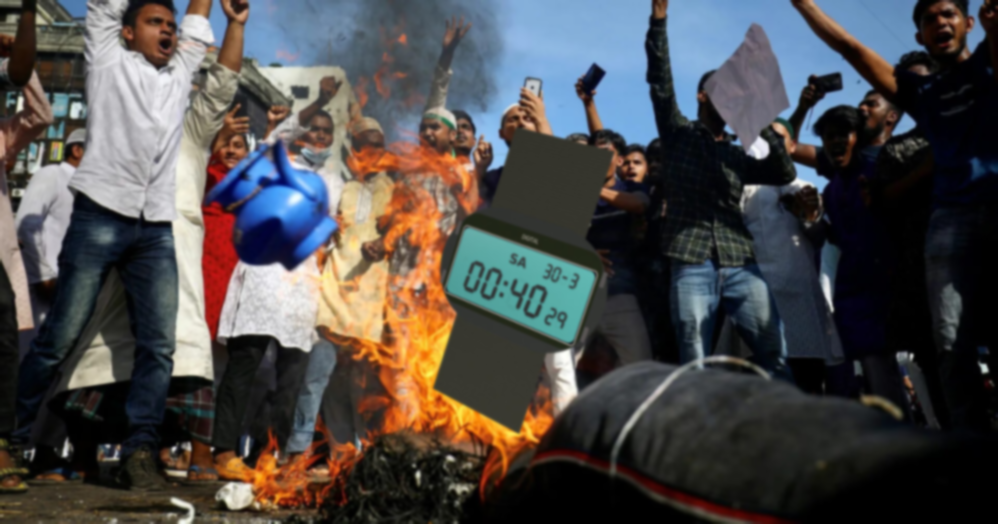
0:40:29
